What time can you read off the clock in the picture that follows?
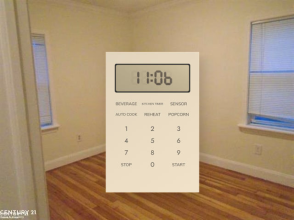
11:06
